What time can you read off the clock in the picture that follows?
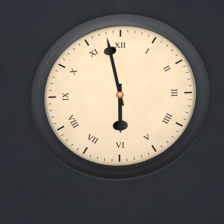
5:58
